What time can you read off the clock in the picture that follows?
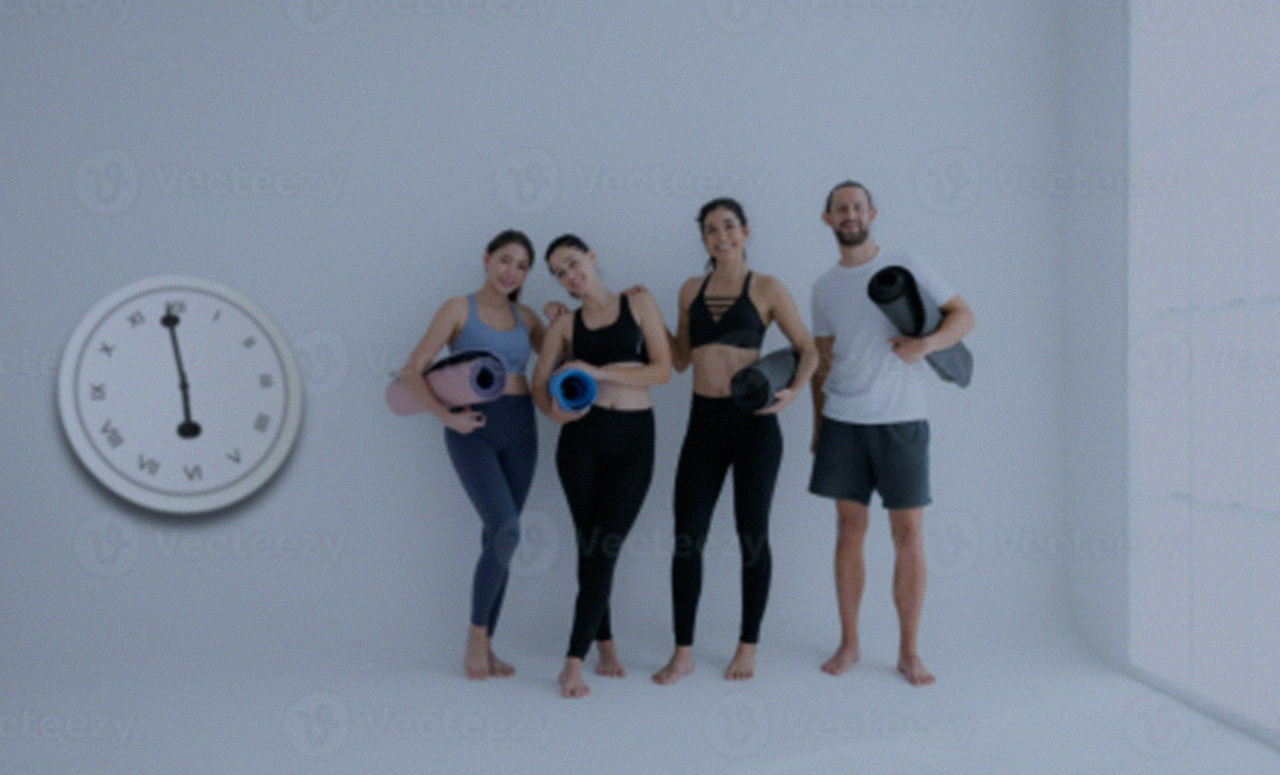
5:59
